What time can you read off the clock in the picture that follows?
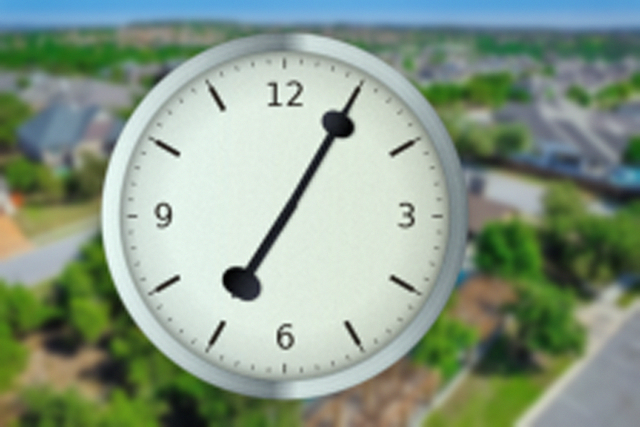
7:05
